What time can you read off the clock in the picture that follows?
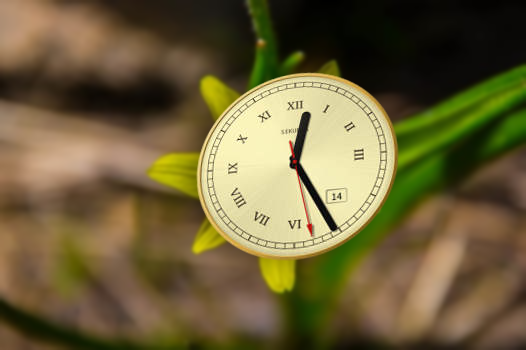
12:25:28
